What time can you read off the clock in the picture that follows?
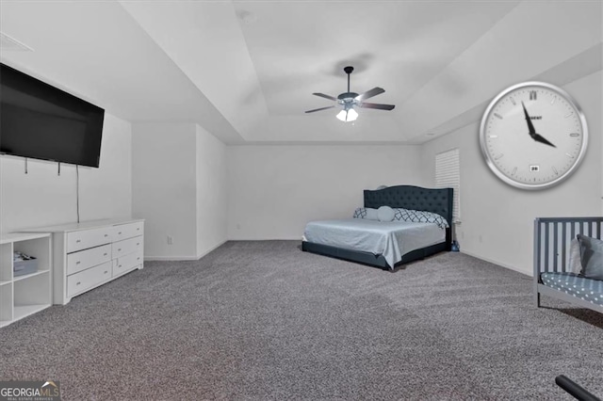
3:57
